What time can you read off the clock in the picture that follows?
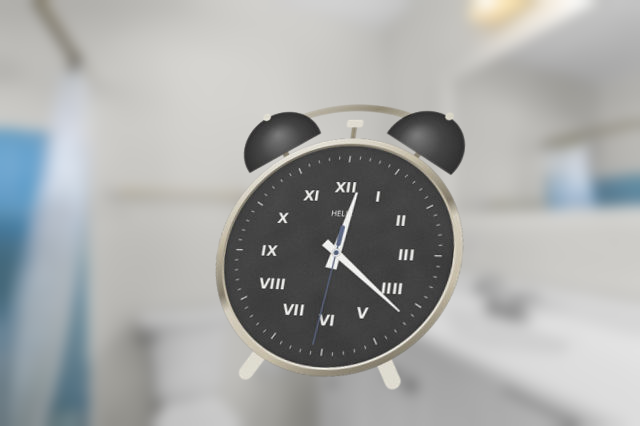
12:21:31
